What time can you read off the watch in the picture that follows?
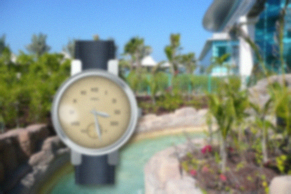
3:28
